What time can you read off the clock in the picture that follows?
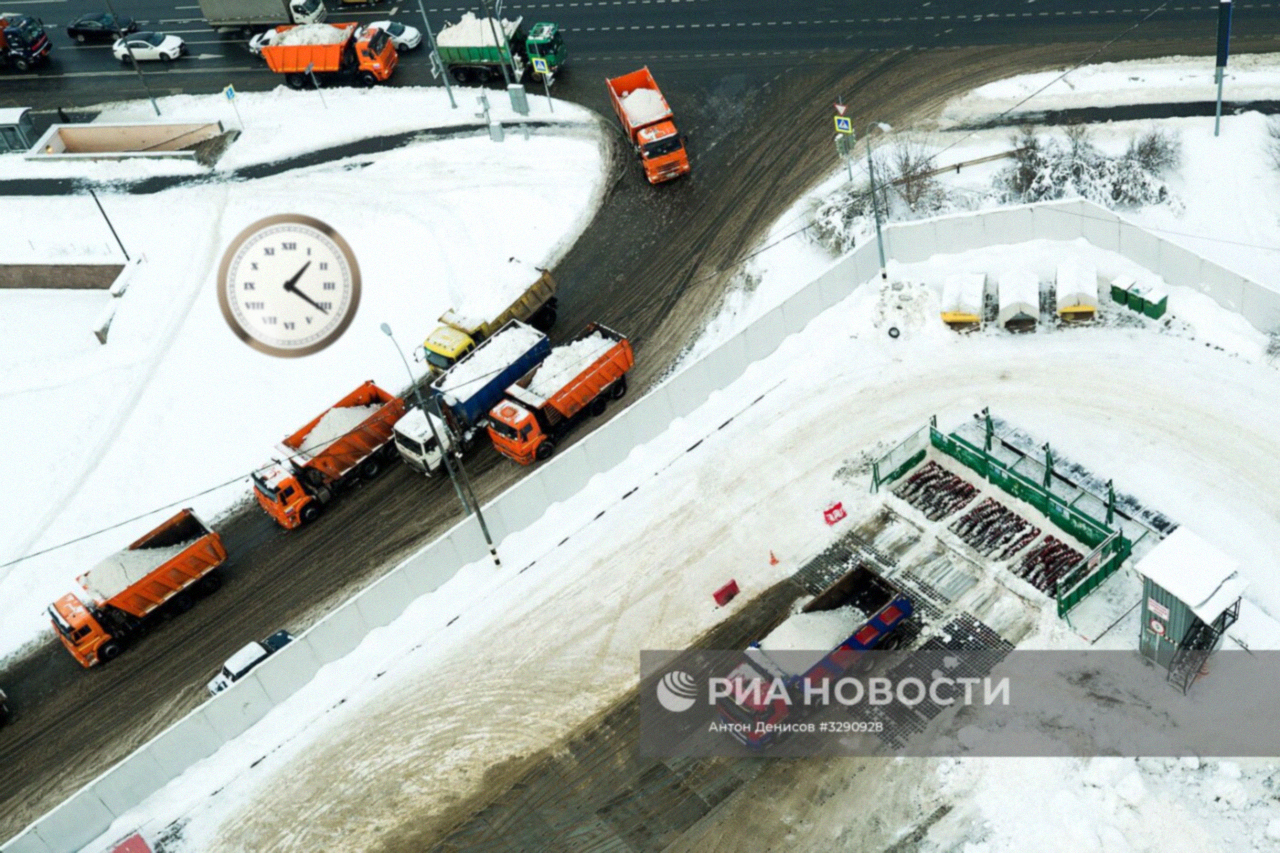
1:21
